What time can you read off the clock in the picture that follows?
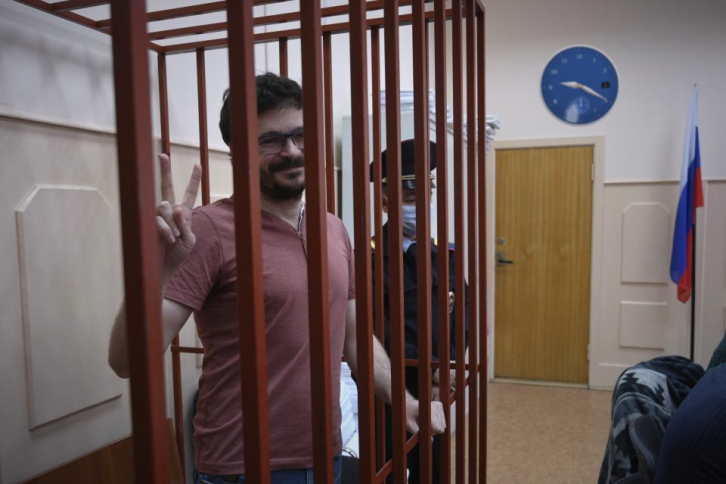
9:20
